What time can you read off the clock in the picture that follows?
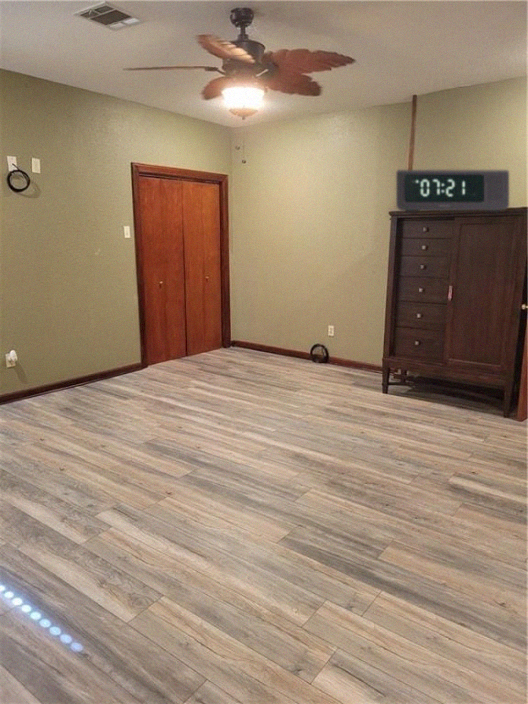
7:21
